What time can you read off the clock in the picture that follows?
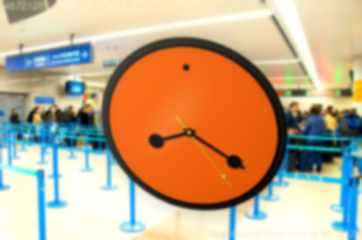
8:20:24
